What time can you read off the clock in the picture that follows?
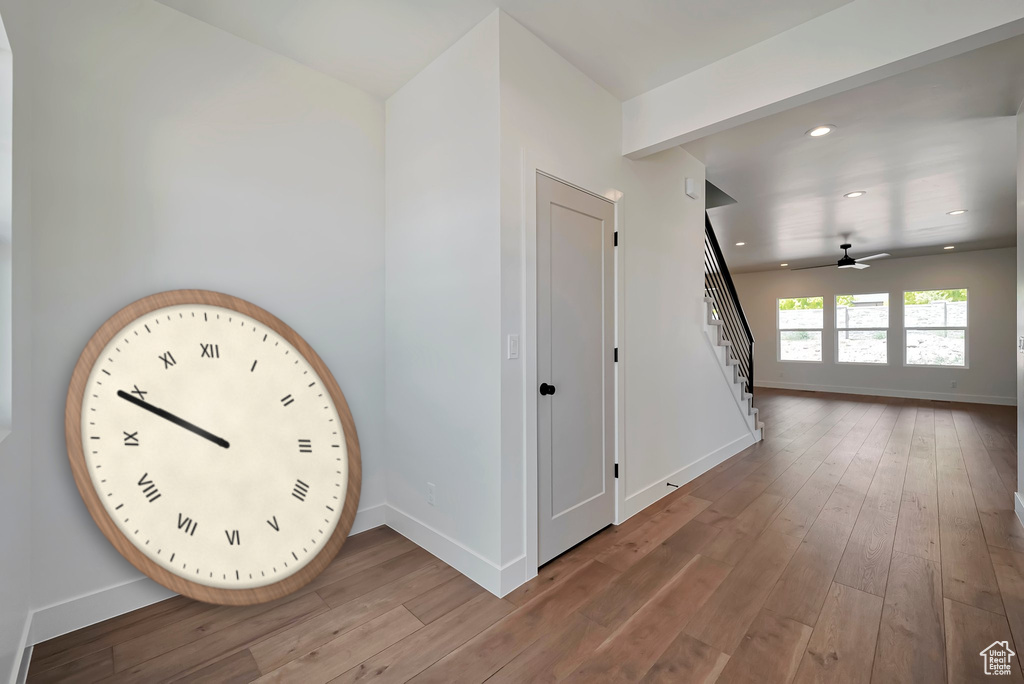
9:49
